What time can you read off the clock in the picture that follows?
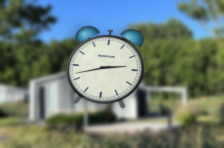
2:42
